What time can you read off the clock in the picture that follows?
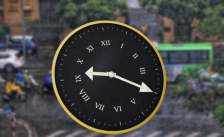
9:20
